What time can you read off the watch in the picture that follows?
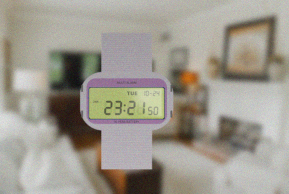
23:21:50
